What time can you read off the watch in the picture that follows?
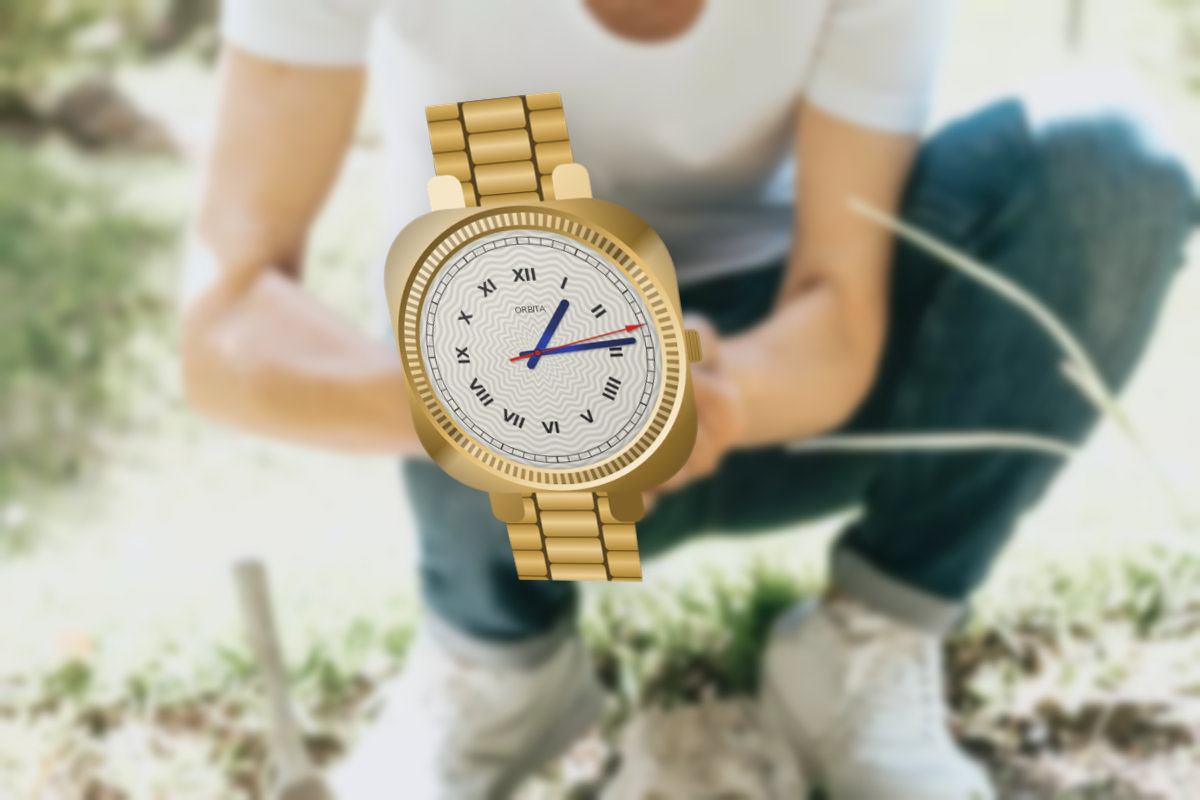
1:14:13
